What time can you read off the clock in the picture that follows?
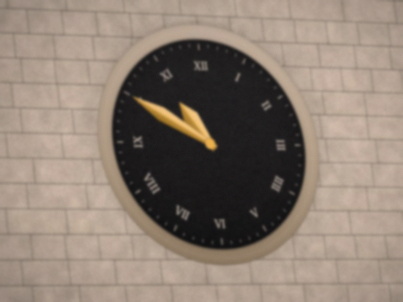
10:50
